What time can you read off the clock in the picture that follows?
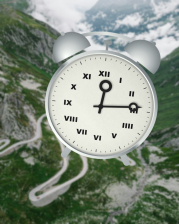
12:14
